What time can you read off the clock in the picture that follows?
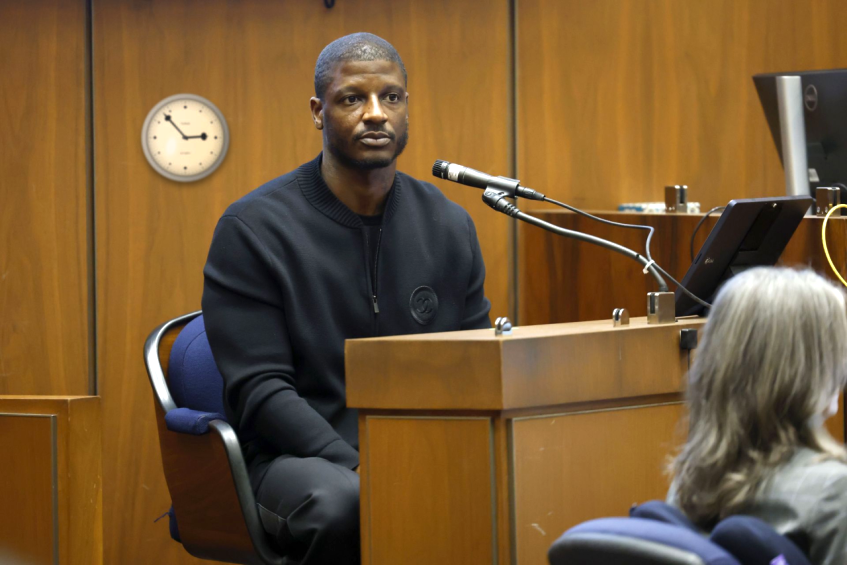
2:53
